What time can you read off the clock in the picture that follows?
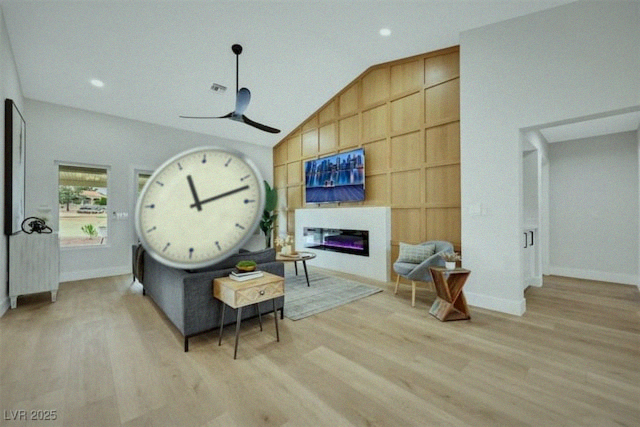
11:12
